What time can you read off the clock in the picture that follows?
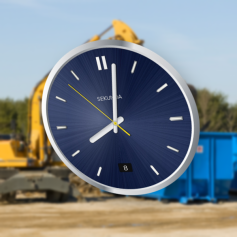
8:01:53
